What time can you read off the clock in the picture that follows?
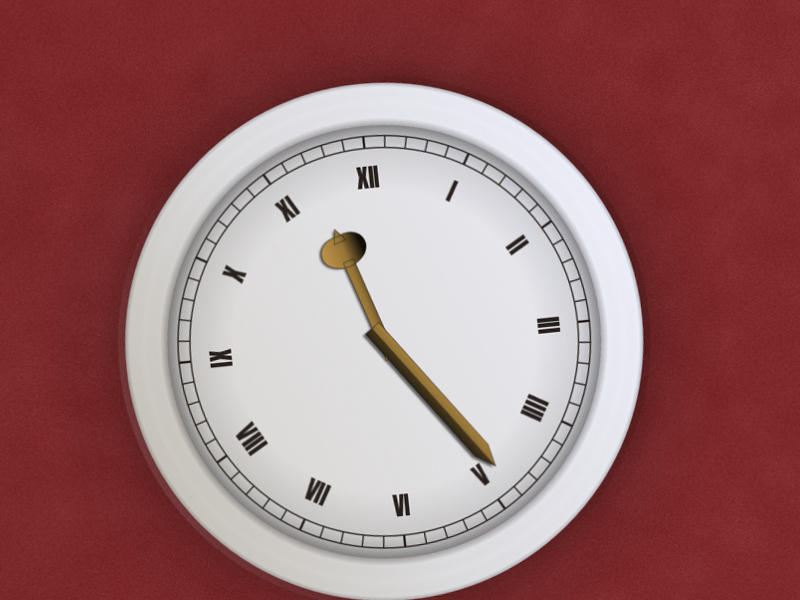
11:24
